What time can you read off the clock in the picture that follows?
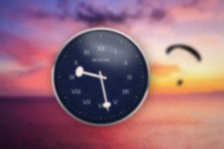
9:28
